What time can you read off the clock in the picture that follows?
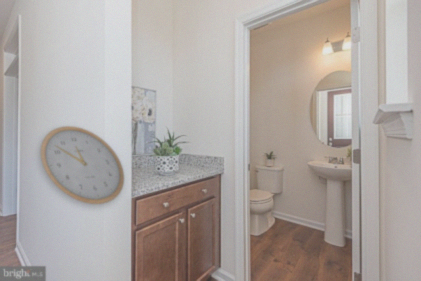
11:52
